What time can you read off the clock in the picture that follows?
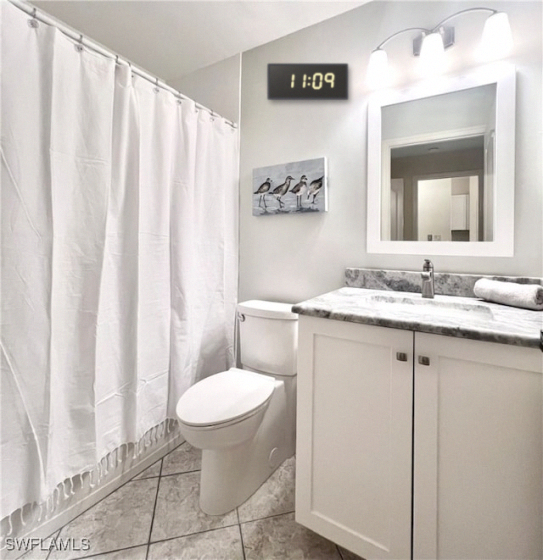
11:09
